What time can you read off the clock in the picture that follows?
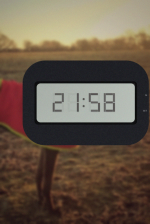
21:58
